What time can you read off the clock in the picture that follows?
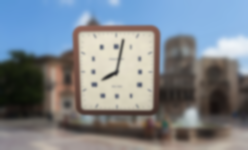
8:02
